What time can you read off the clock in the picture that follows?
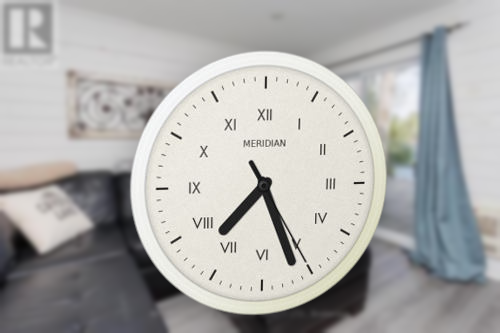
7:26:25
